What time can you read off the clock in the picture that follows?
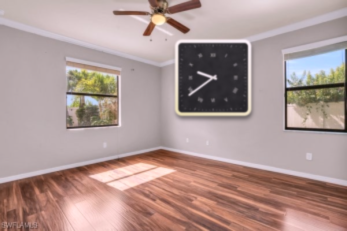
9:39
